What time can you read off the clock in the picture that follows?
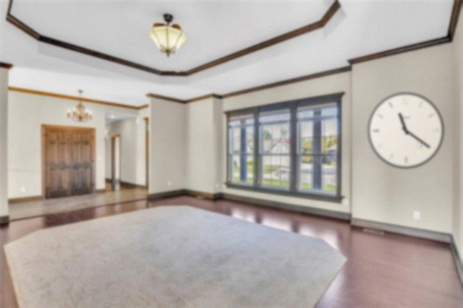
11:21
